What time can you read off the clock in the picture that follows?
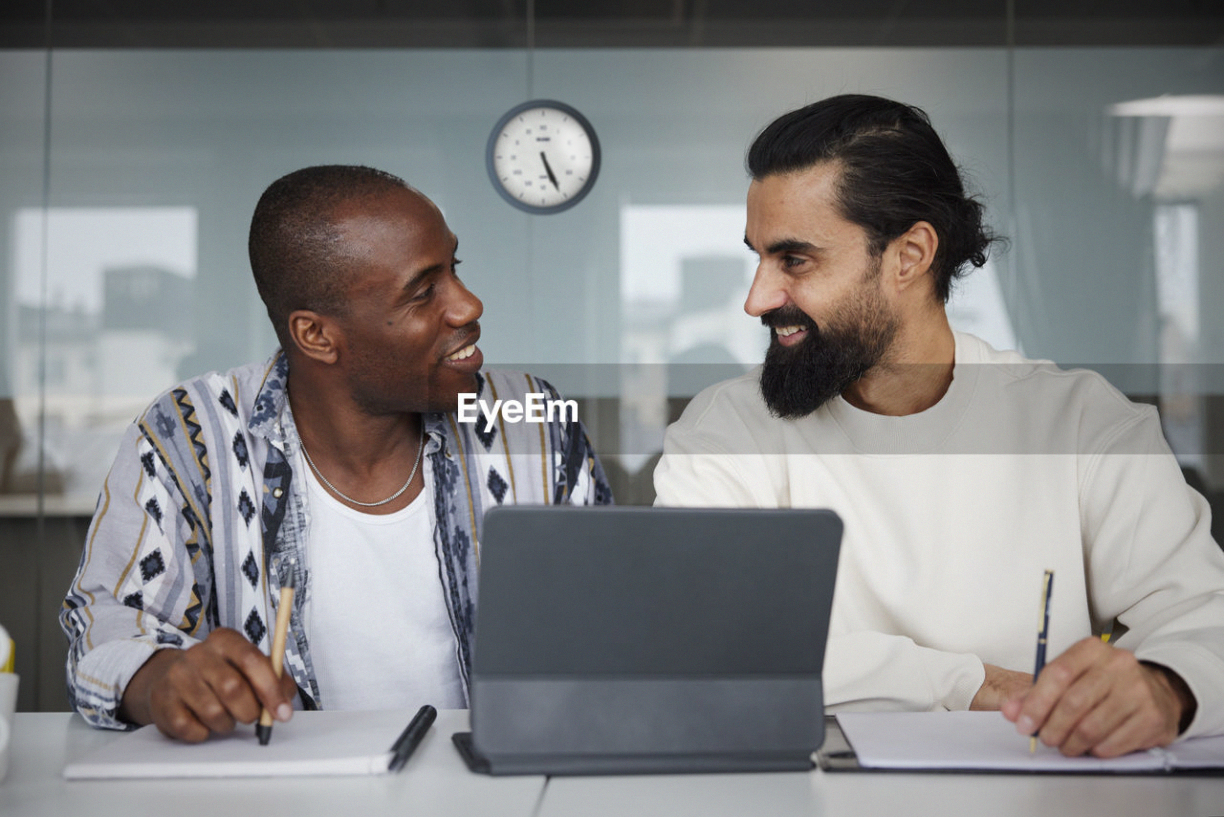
5:26
